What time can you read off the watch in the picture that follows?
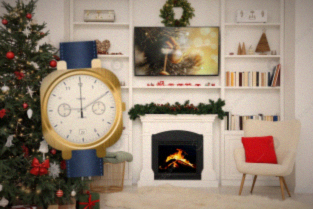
9:10
